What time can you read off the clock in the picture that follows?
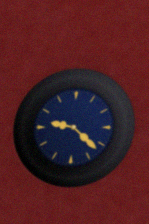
9:22
